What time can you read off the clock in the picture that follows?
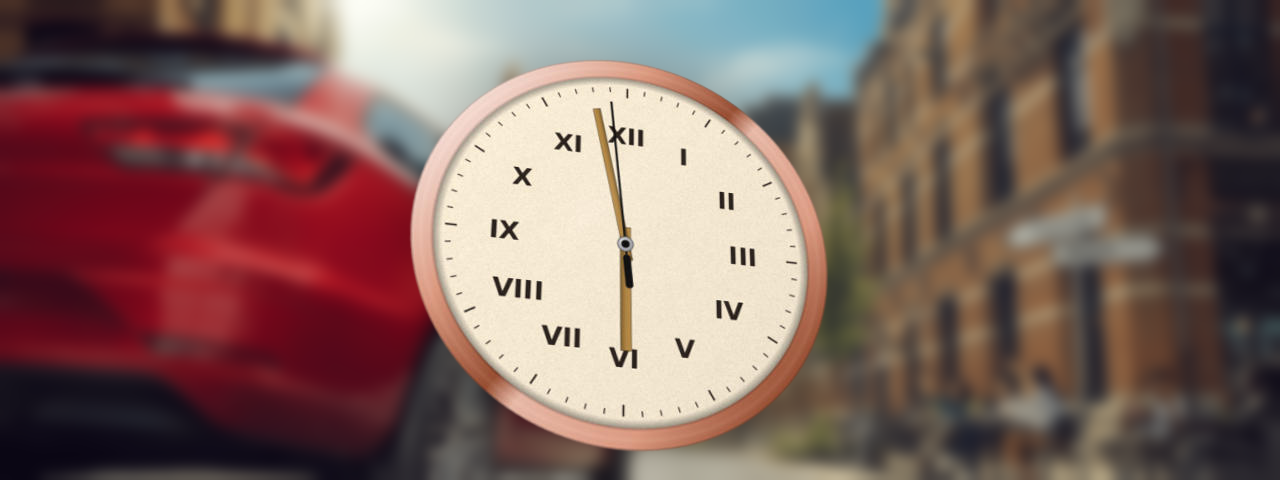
5:57:59
